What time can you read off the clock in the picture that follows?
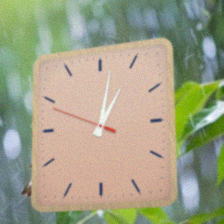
1:01:49
